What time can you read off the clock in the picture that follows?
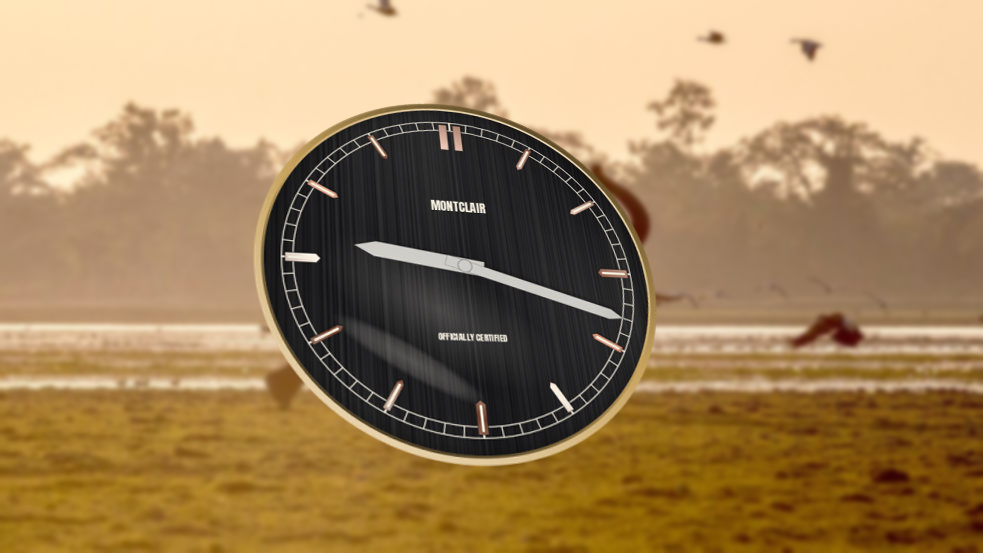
9:18
